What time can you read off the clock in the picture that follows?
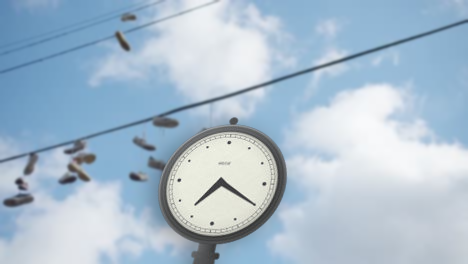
7:20
